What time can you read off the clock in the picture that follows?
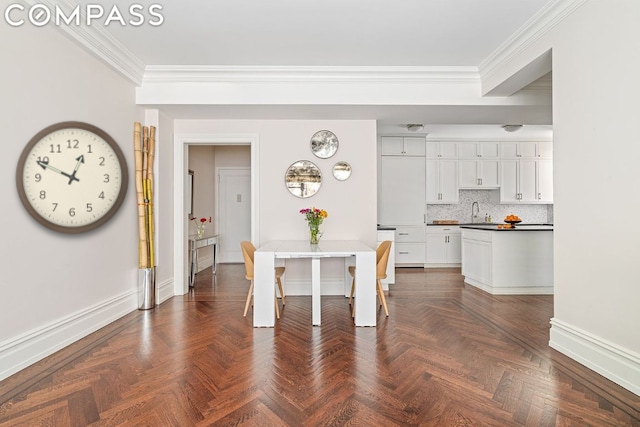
12:49
